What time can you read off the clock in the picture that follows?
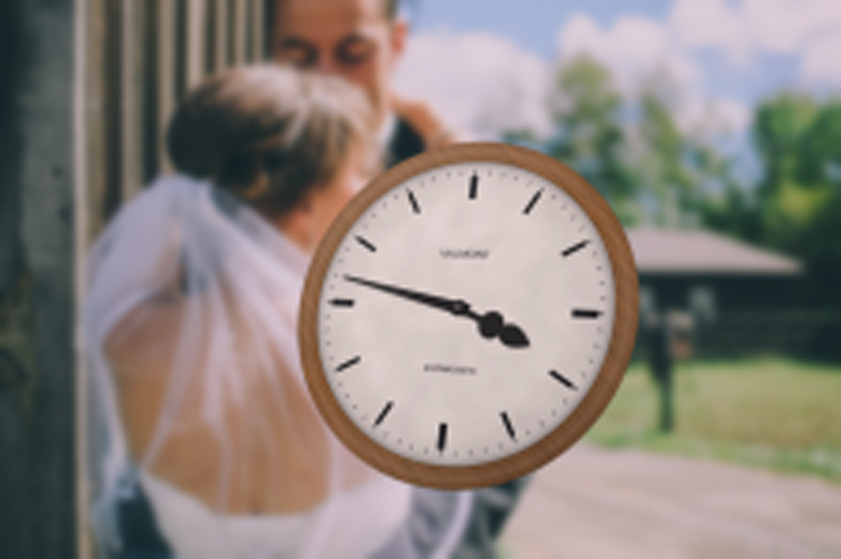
3:47
